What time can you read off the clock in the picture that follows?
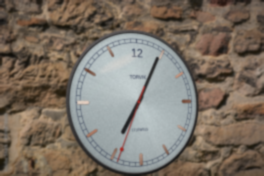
7:04:34
